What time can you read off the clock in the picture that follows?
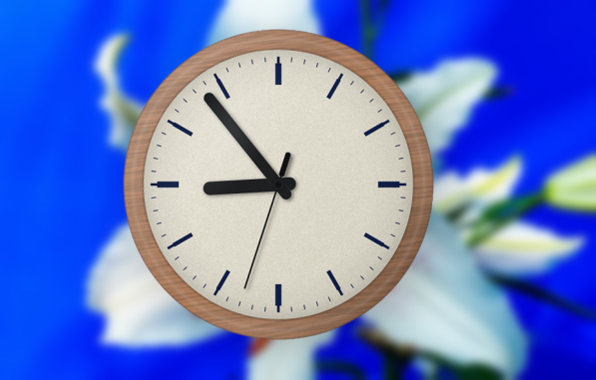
8:53:33
